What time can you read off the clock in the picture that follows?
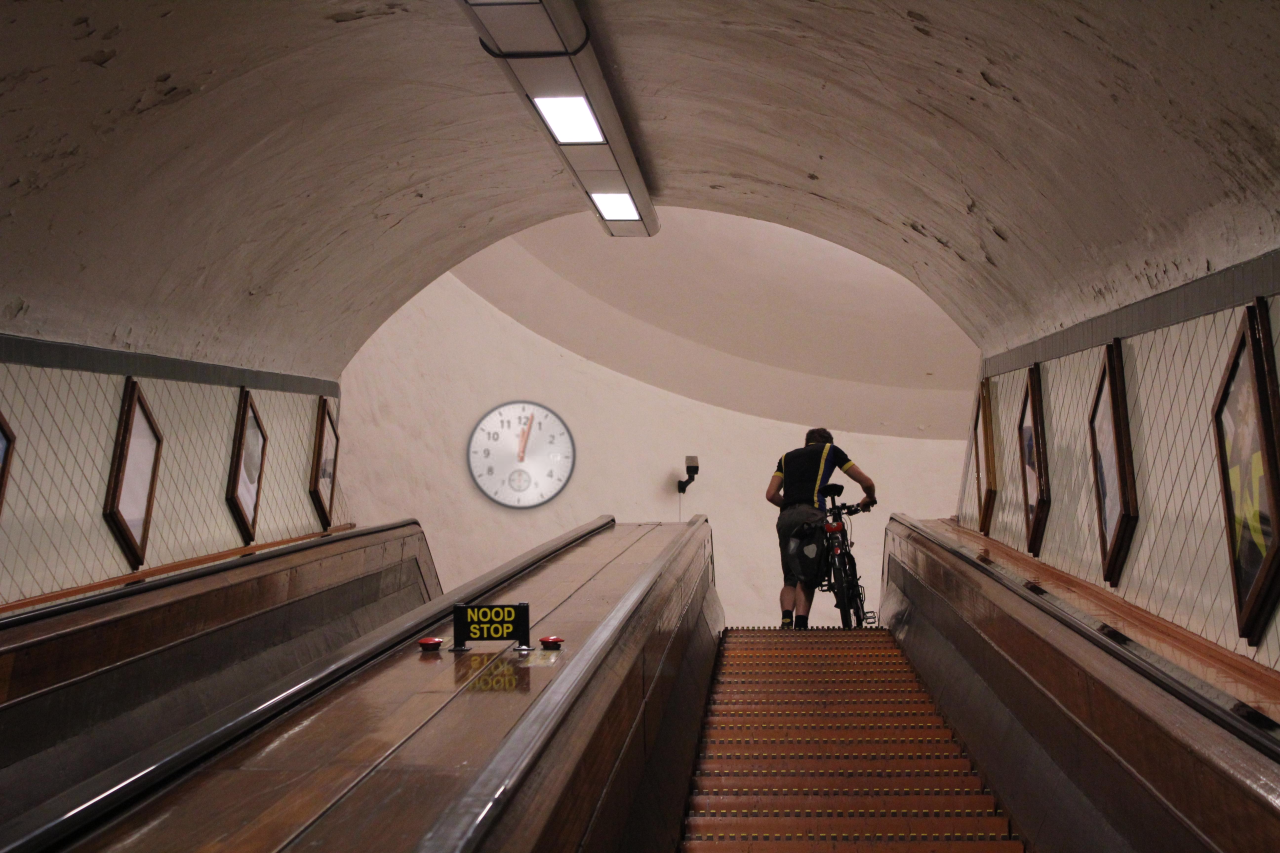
12:02
